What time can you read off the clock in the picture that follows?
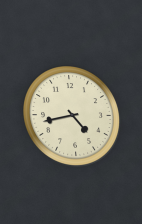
4:43
